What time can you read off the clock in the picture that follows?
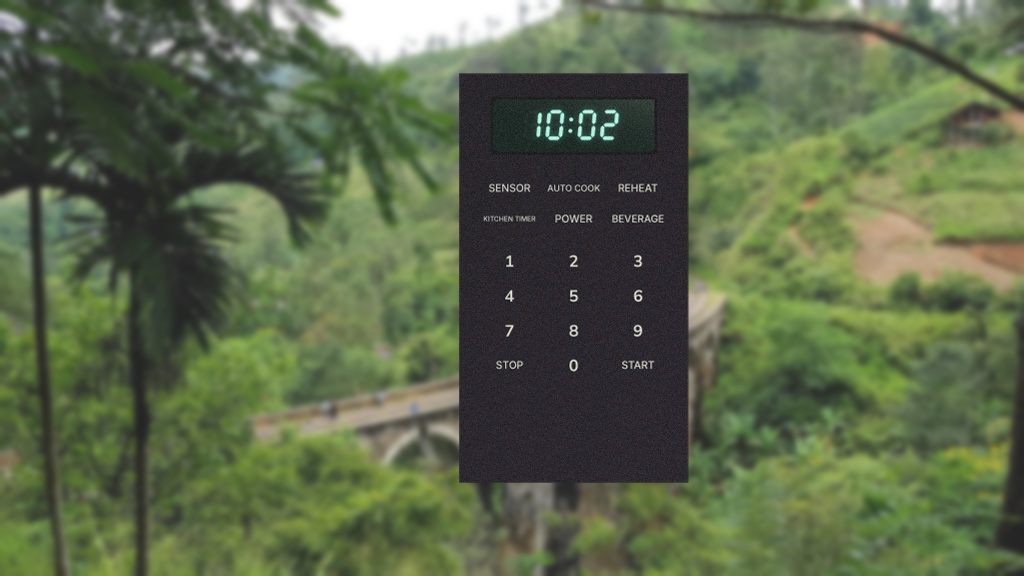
10:02
